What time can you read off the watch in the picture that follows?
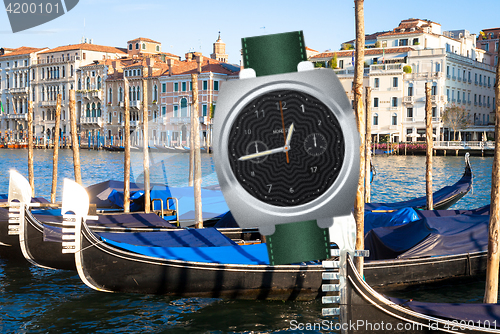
12:44
